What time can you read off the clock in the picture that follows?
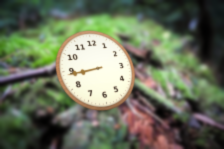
8:44
